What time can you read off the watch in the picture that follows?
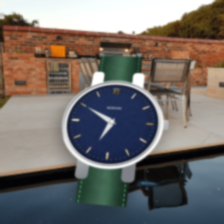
6:50
